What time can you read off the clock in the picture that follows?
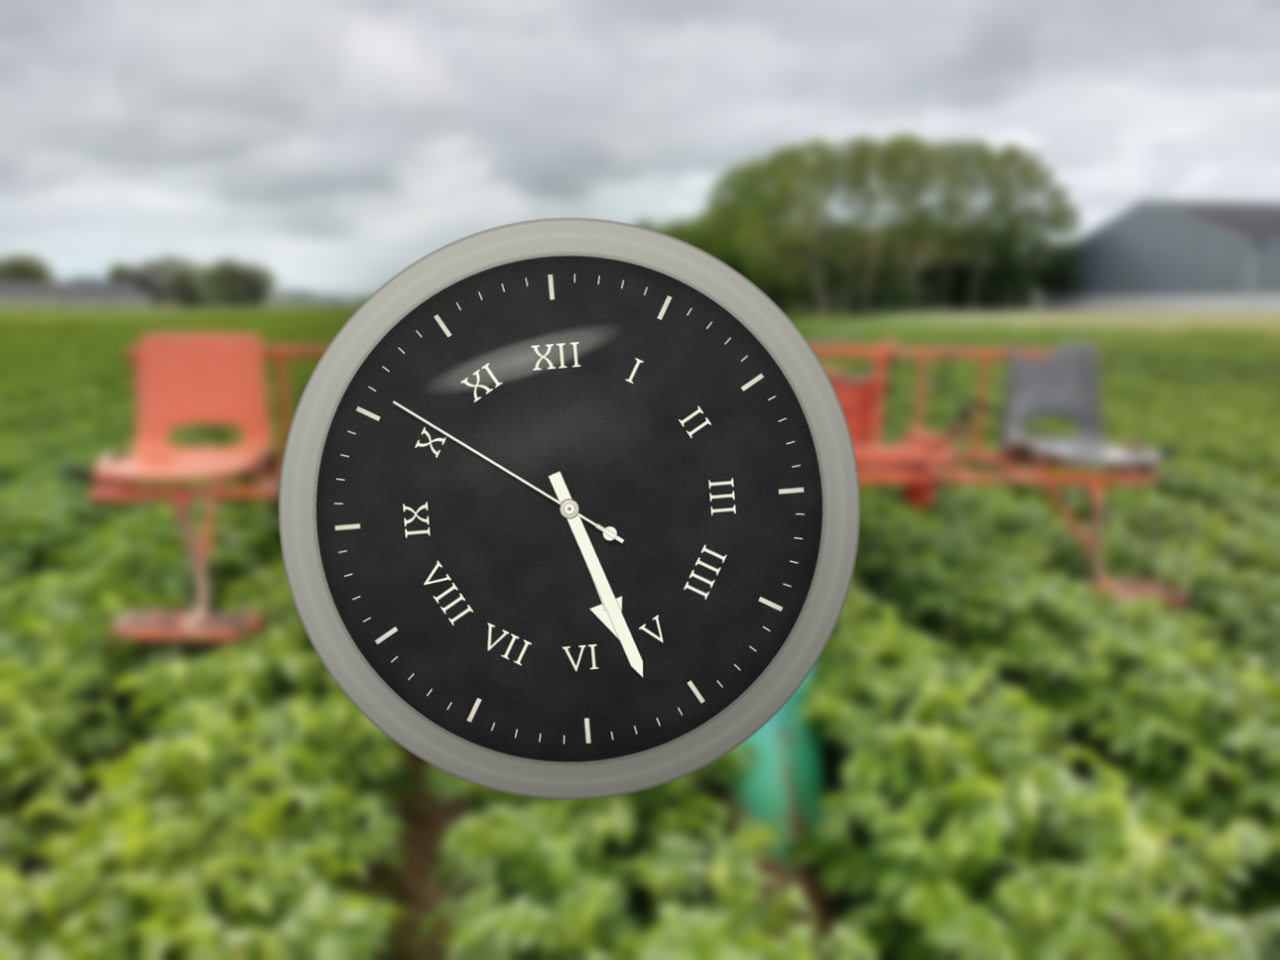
5:26:51
